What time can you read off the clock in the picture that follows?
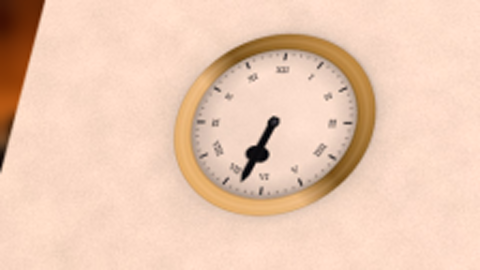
6:33
